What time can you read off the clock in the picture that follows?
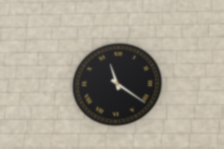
11:21
